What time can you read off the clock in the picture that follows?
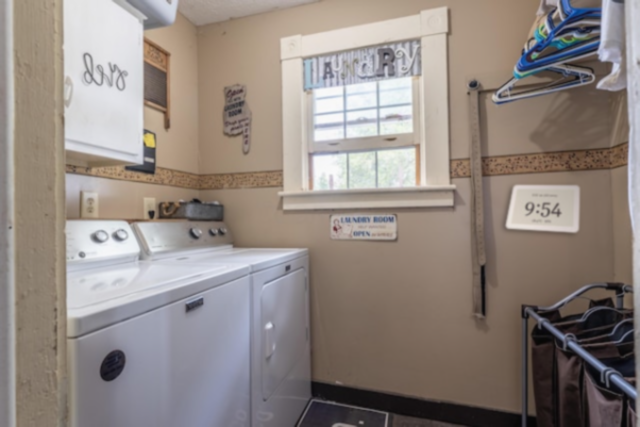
9:54
